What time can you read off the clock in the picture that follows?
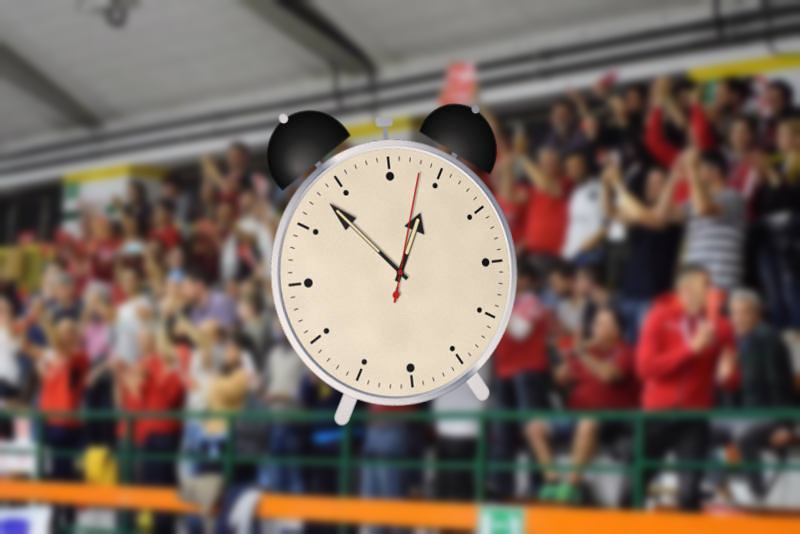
12:53:03
